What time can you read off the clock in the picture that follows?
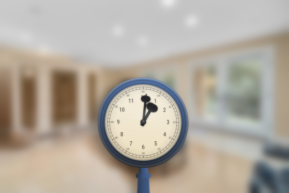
1:01
